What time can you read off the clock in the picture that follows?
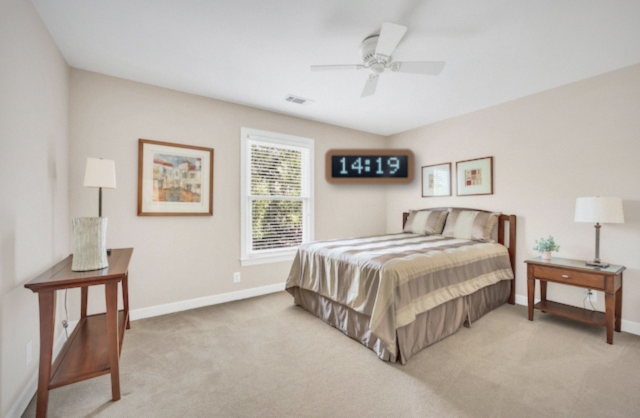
14:19
